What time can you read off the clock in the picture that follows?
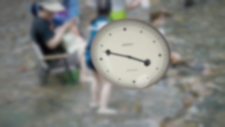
3:48
